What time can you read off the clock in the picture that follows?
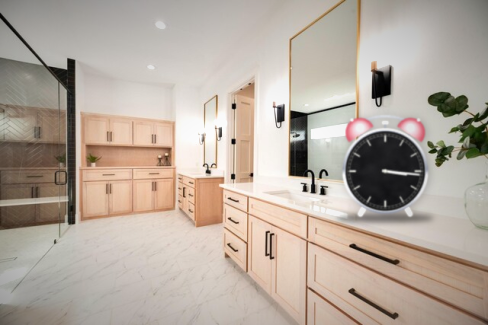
3:16
